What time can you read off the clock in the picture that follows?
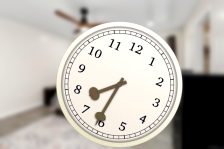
7:31
